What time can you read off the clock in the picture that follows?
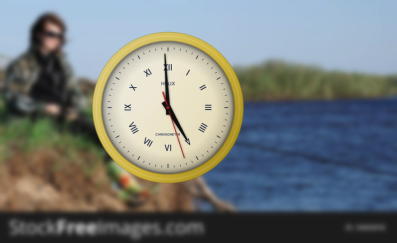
4:59:27
